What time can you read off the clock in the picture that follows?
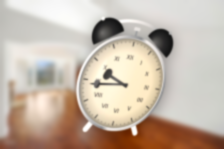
9:44
